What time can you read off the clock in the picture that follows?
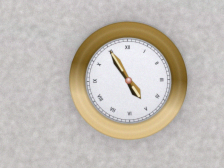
4:55
